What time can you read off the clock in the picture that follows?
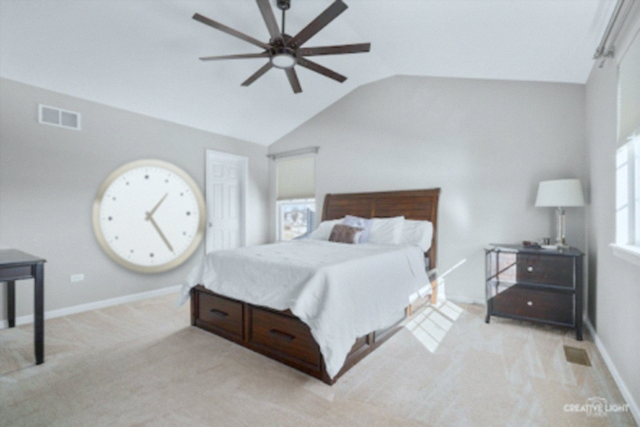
1:25
